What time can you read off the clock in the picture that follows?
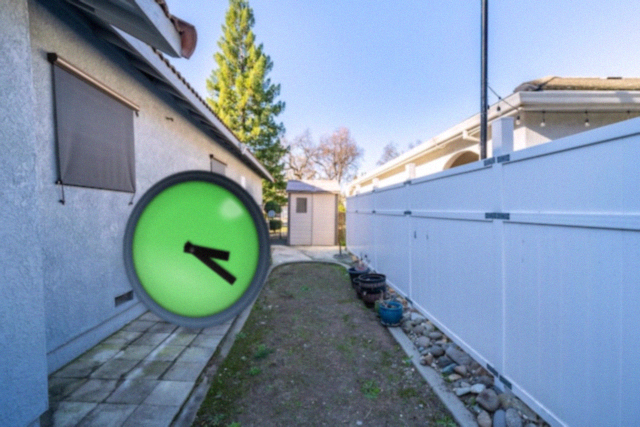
3:21
